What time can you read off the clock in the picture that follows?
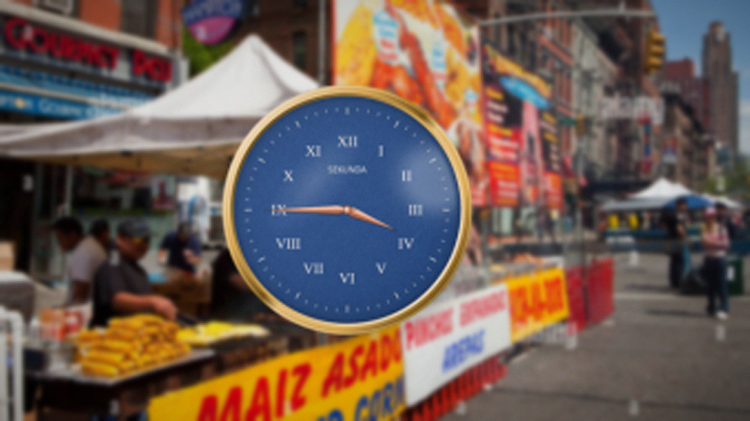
3:45
